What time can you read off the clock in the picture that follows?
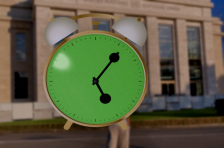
5:06
